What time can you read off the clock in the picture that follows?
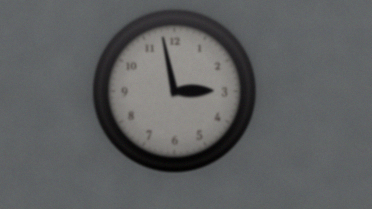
2:58
